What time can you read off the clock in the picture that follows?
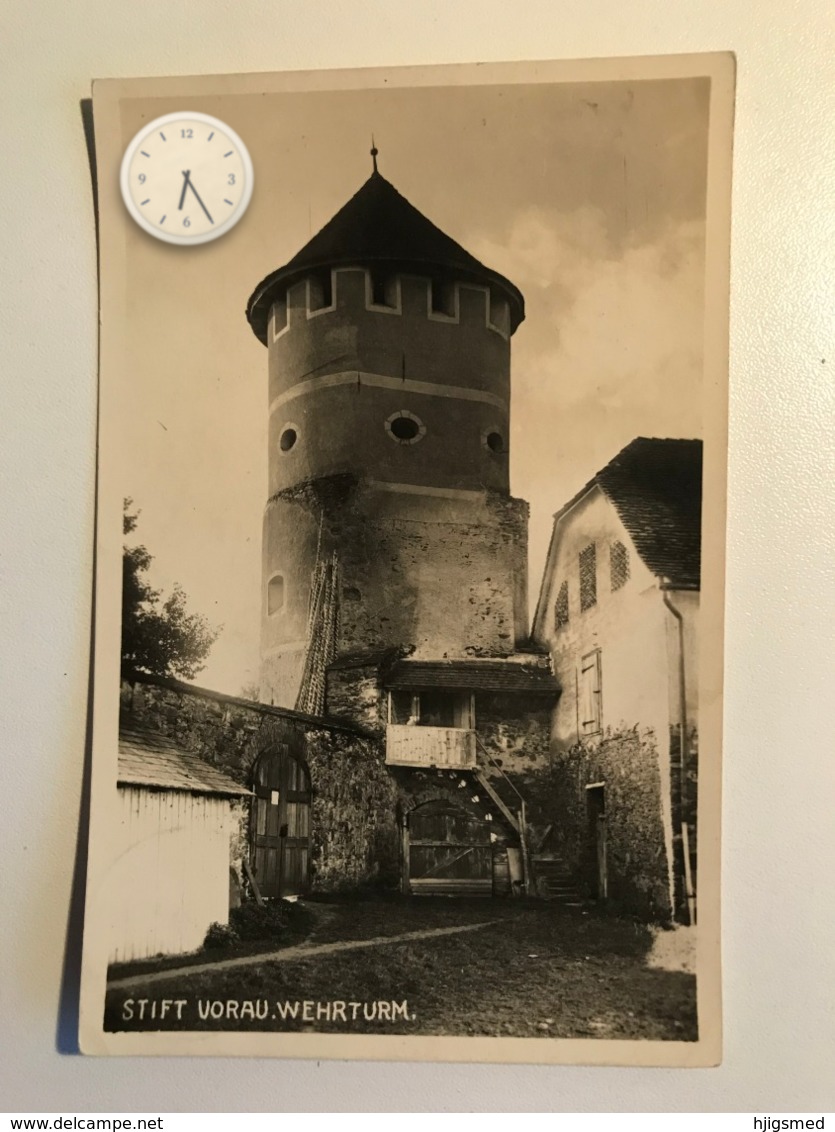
6:25
